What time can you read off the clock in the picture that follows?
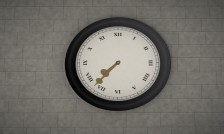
7:37
